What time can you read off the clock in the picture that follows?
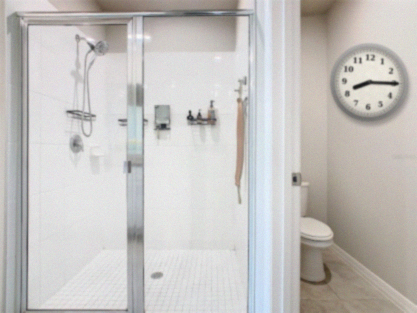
8:15
